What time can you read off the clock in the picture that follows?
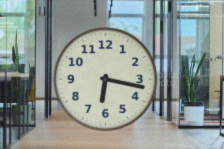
6:17
